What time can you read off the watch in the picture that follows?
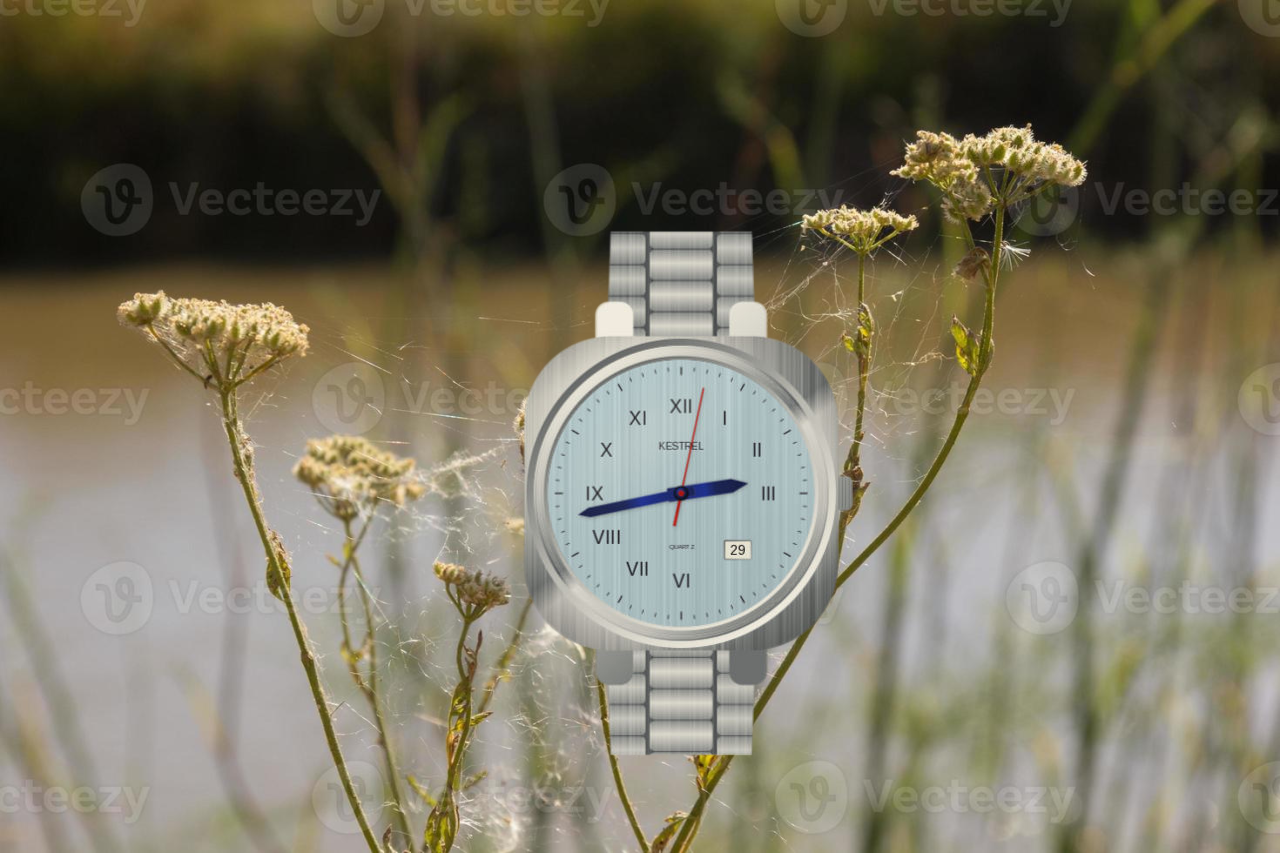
2:43:02
